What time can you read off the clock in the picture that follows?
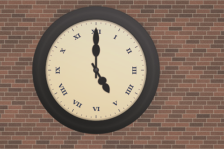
5:00
